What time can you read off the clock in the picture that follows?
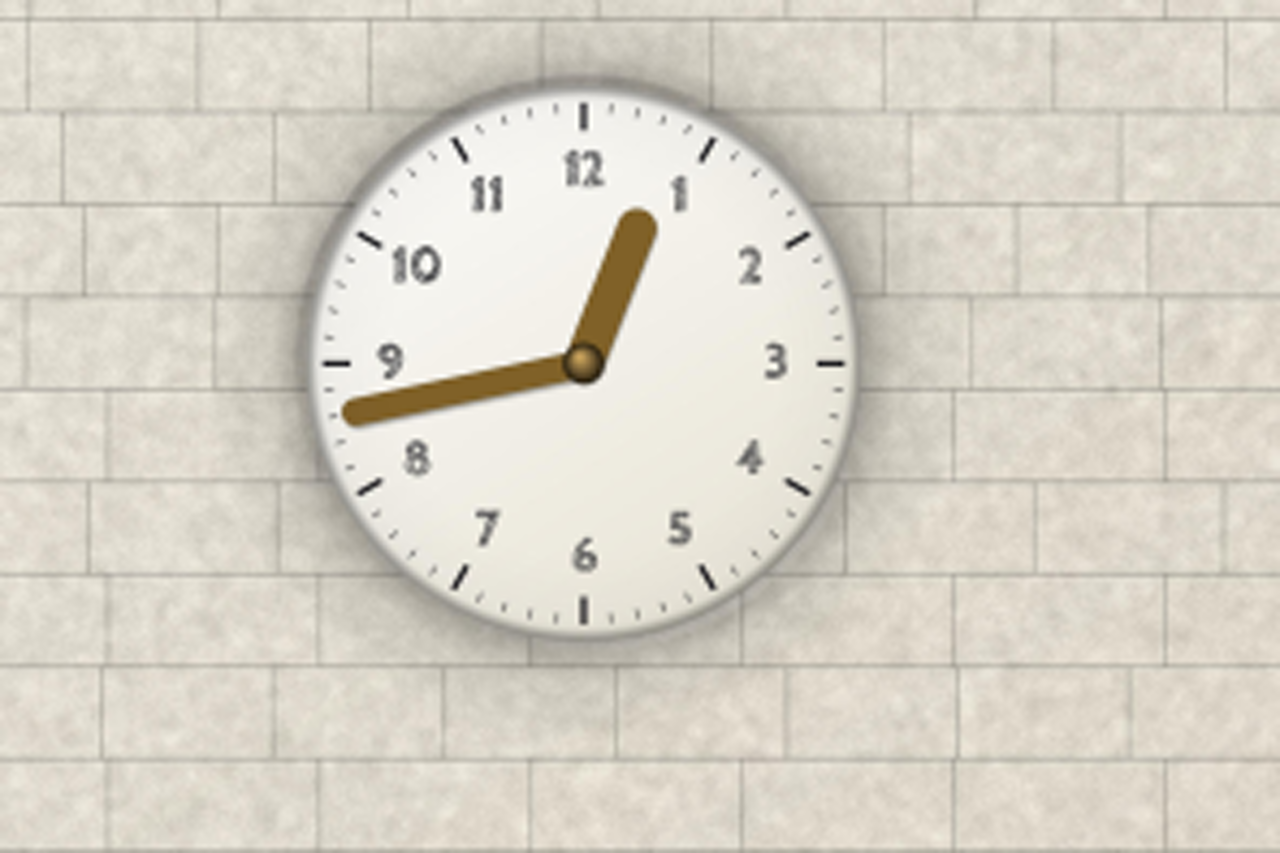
12:43
